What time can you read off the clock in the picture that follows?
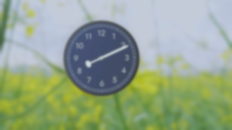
8:11
